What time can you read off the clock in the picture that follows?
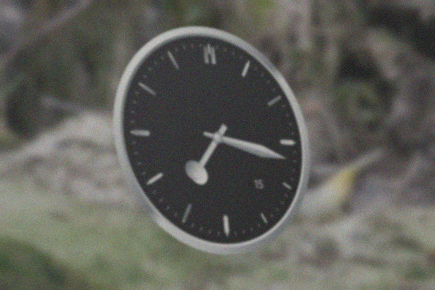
7:17
